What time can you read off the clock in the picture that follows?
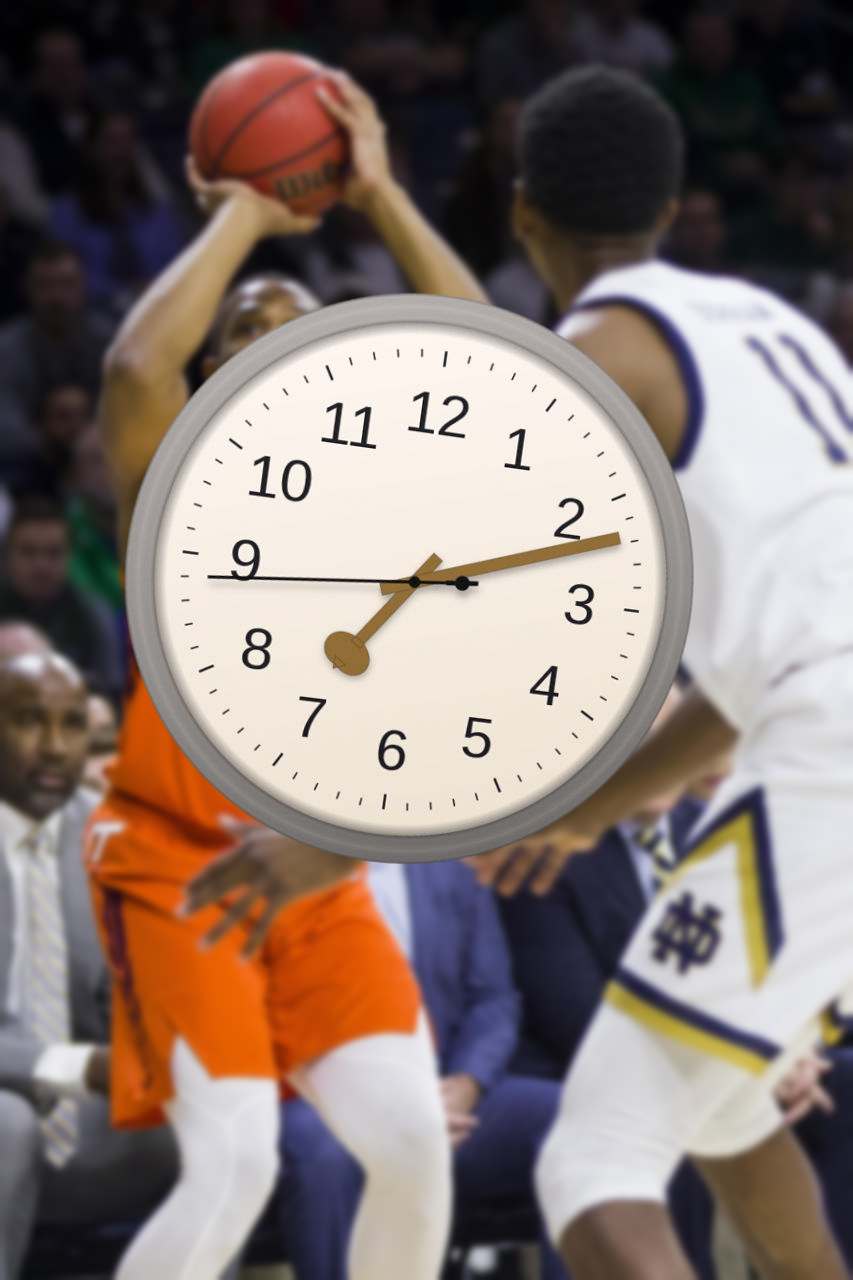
7:11:44
